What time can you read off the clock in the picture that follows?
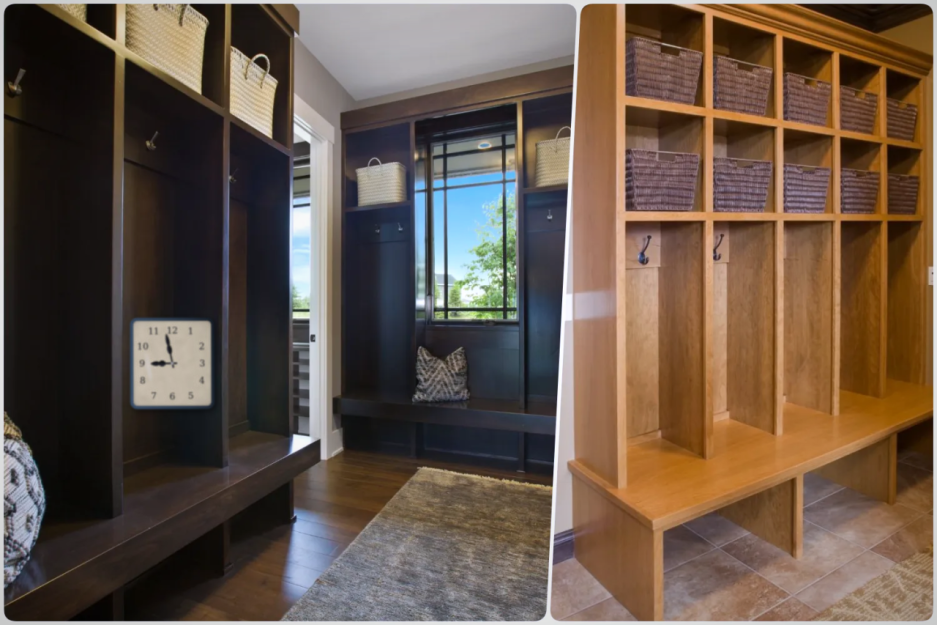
8:58
